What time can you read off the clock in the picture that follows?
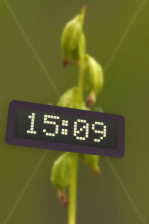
15:09
